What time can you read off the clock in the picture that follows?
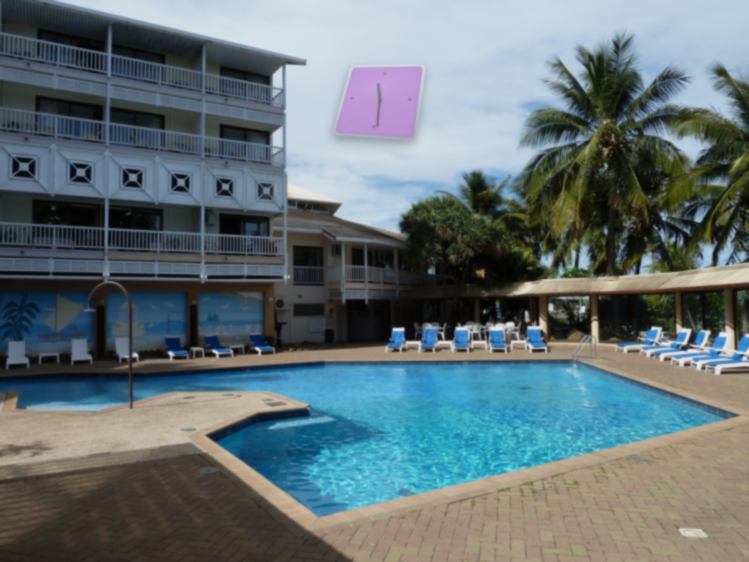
11:29
